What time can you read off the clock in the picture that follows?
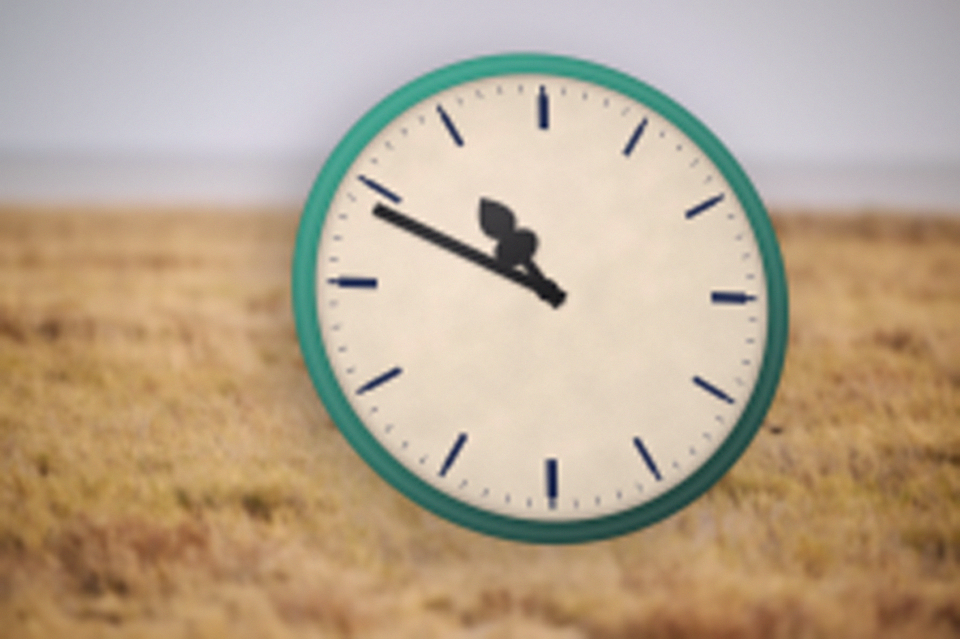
10:49
